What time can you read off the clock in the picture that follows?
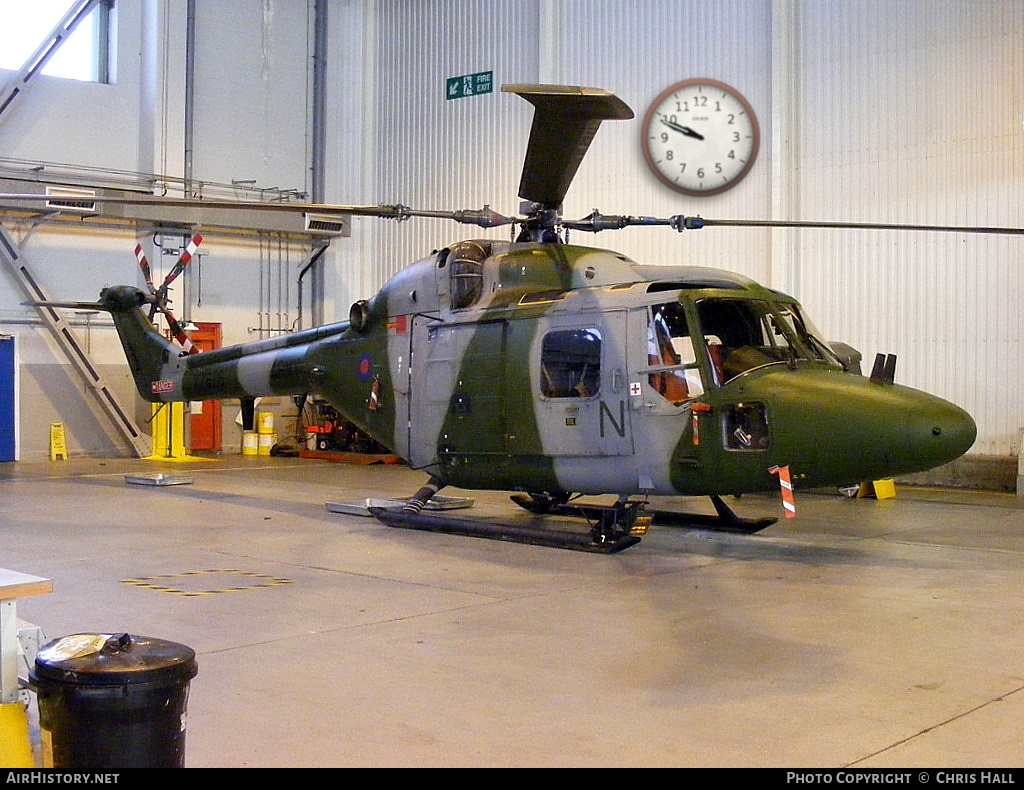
9:49
